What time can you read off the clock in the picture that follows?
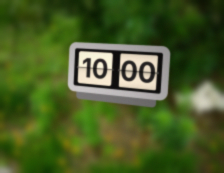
10:00
